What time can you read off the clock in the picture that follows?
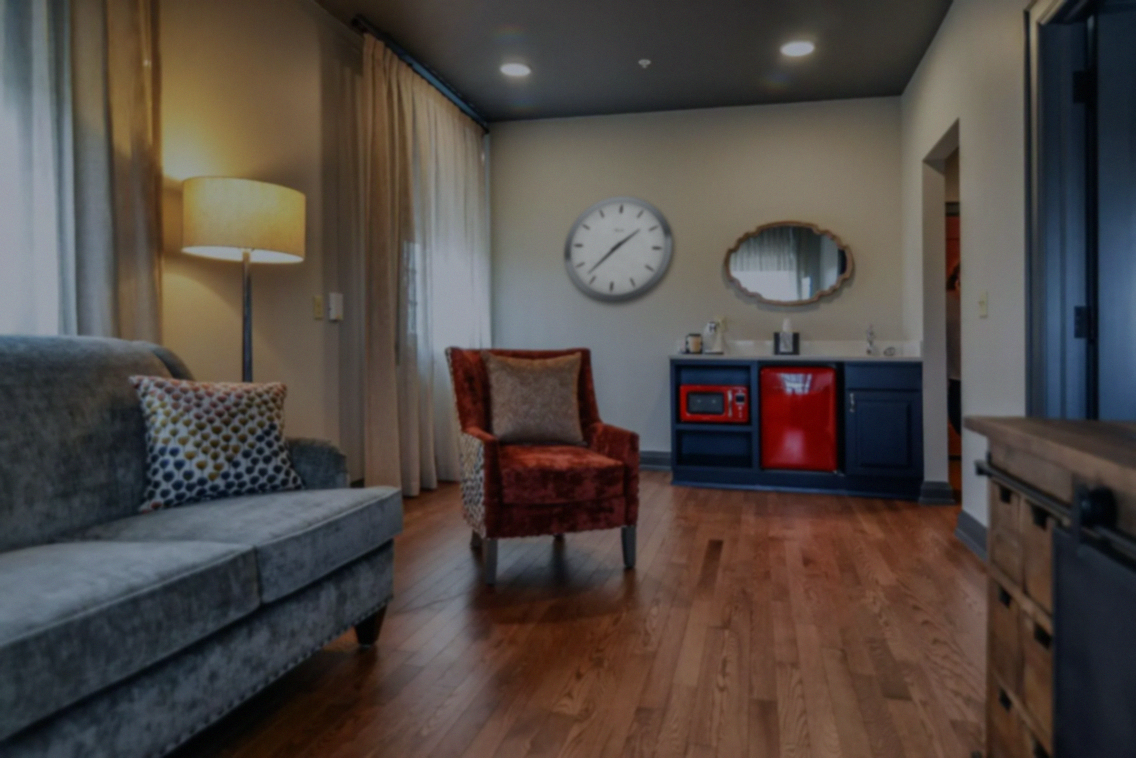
1:37
